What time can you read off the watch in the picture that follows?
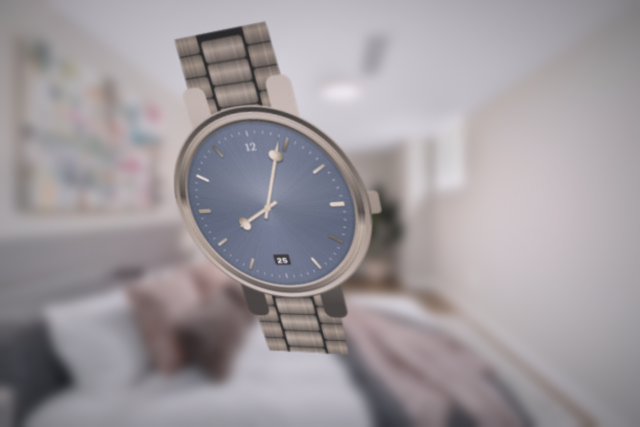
8:04
